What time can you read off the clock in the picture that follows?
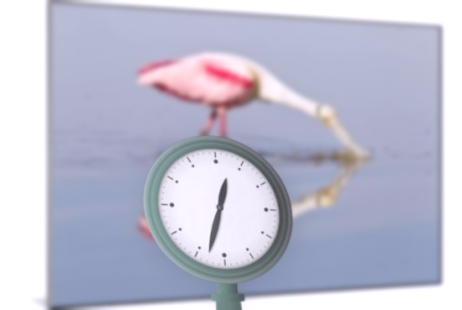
12:33
